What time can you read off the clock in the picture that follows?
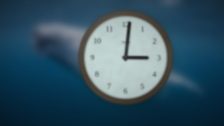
3:01
